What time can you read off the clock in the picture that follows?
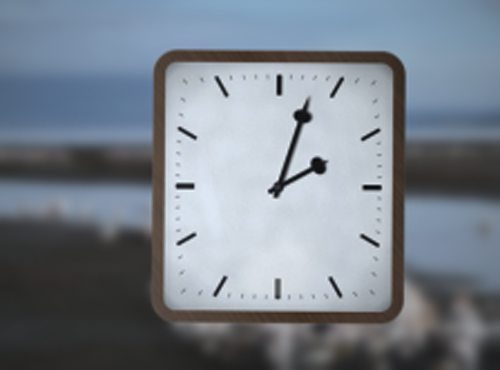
2:03
